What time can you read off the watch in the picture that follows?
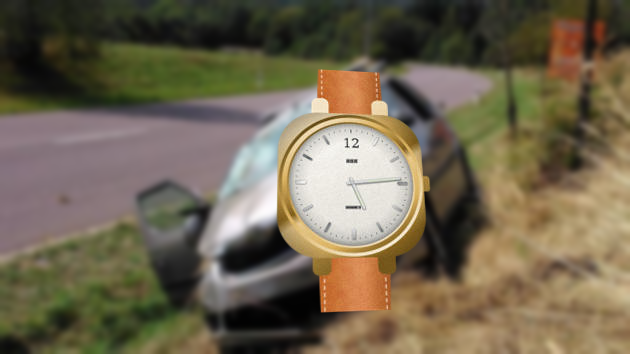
5:14
